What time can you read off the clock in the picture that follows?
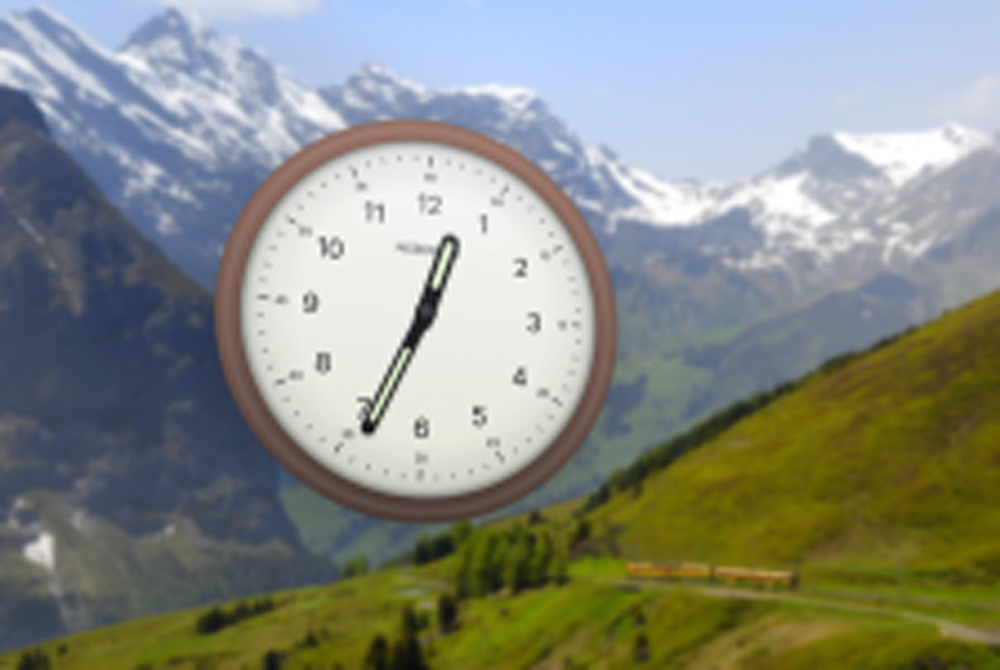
12:34
